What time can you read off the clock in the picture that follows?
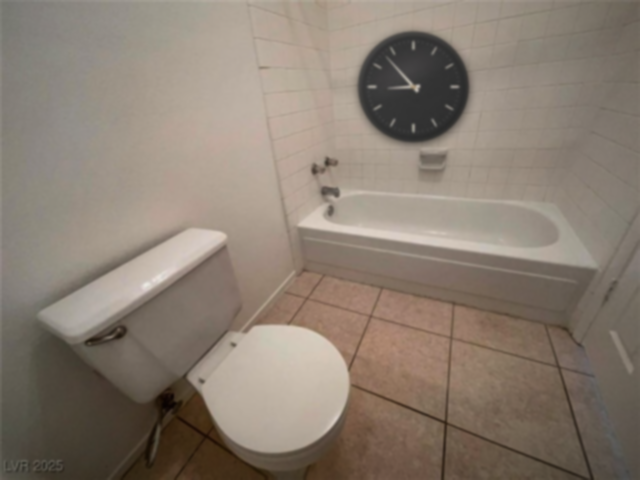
8:53
